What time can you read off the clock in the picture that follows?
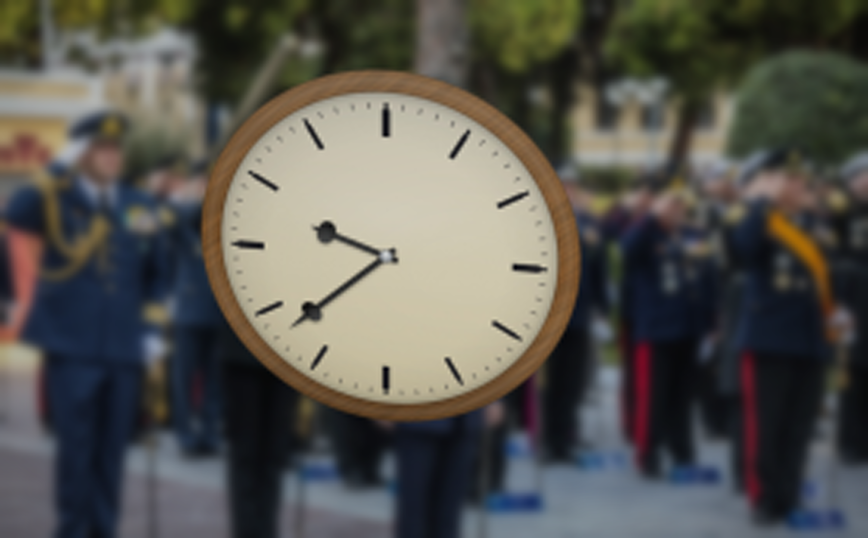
9:38
